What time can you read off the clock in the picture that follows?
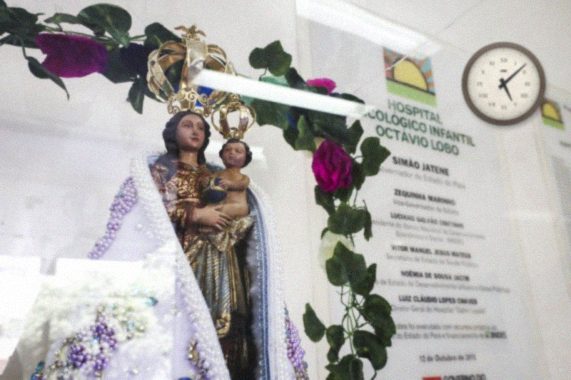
5:08
